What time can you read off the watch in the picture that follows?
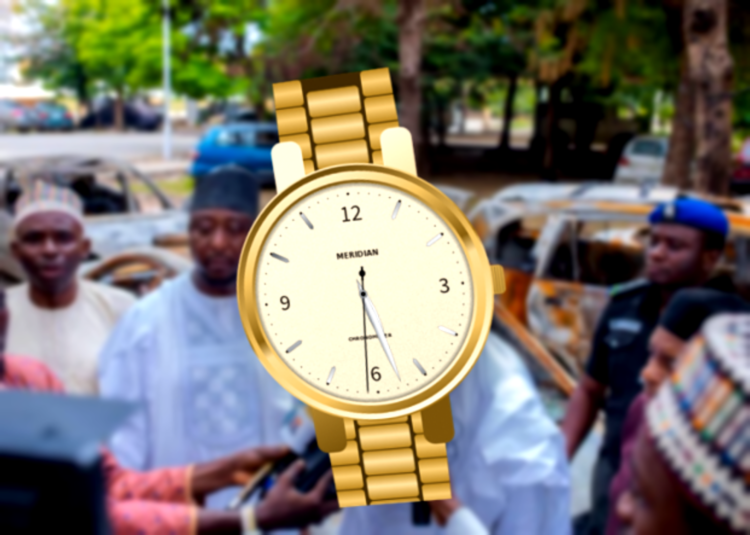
5:27:31
